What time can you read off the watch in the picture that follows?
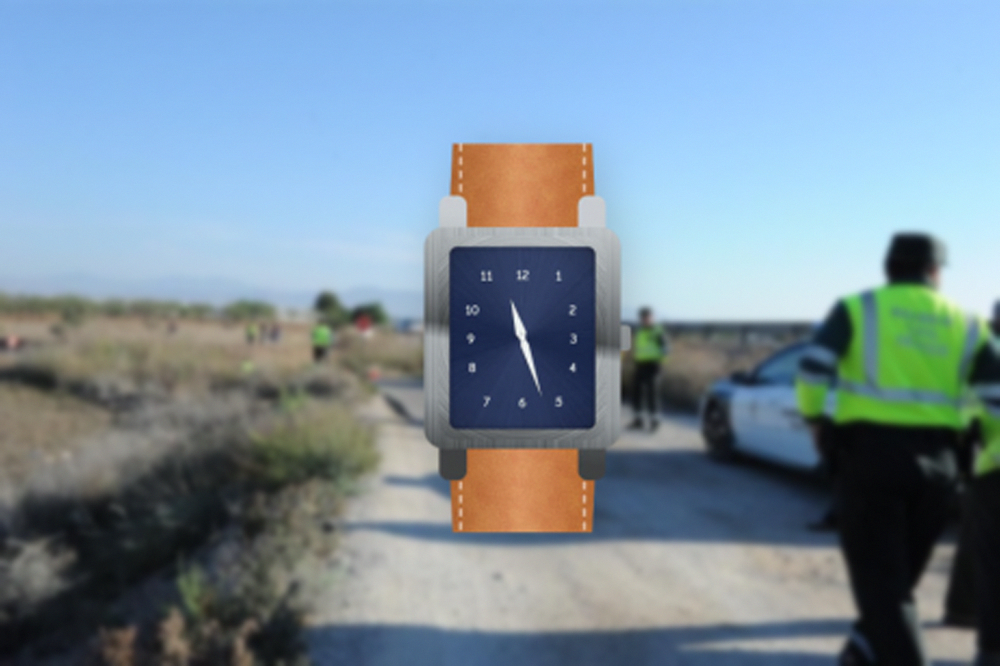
11:27
